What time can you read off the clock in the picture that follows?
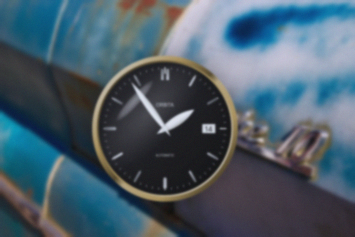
1:54
